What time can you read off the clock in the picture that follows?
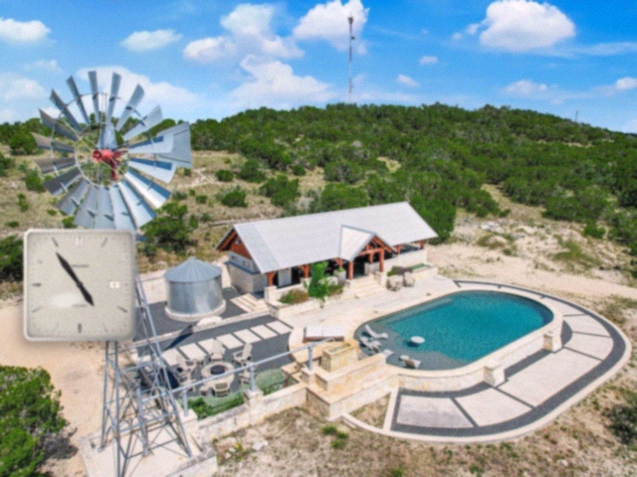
4:54
